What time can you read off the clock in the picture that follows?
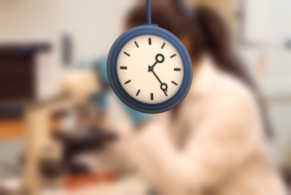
1:24
